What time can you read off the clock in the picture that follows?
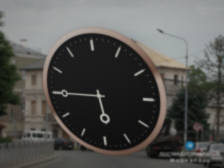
5:45
